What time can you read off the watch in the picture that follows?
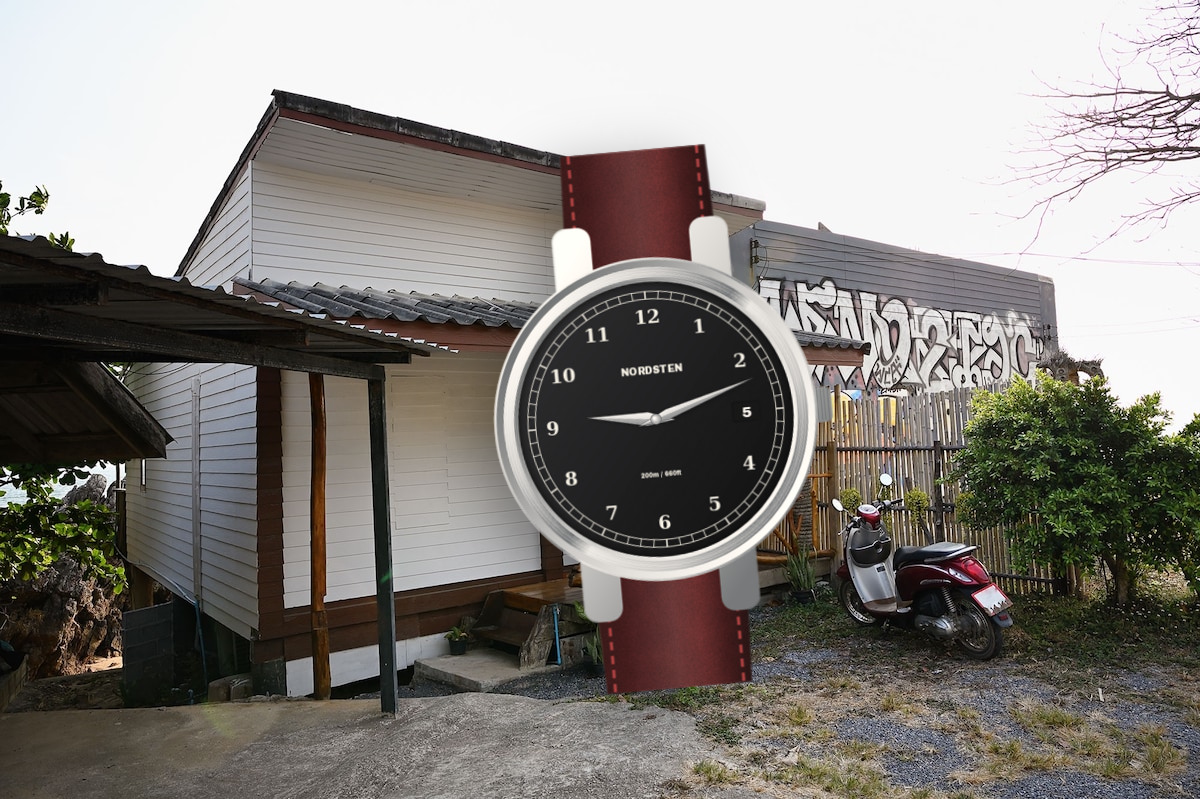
9:12
